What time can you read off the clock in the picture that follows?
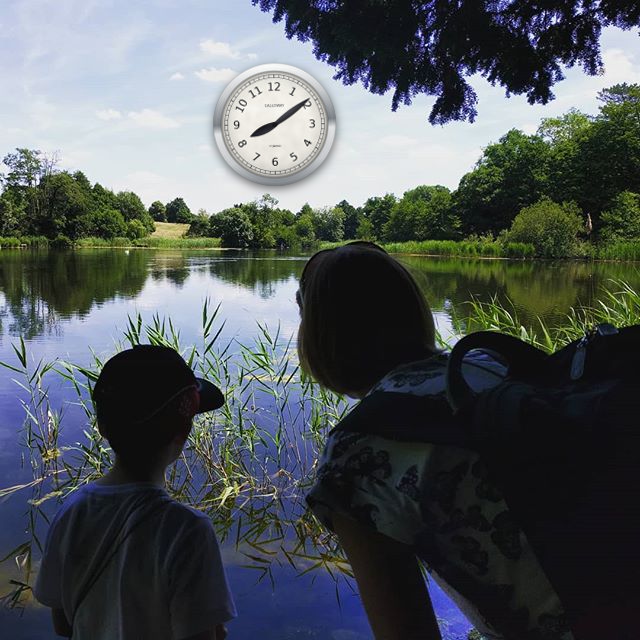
8:09
